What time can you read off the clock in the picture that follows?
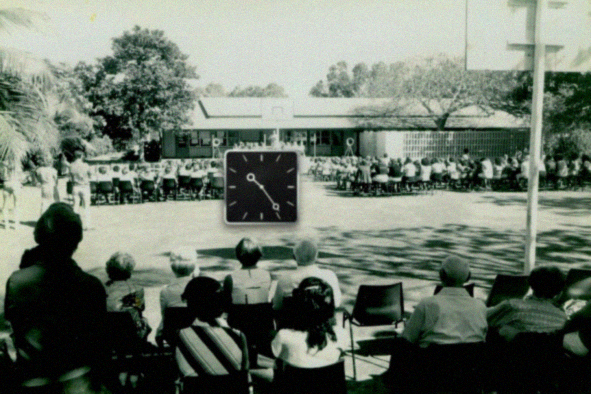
10:24
